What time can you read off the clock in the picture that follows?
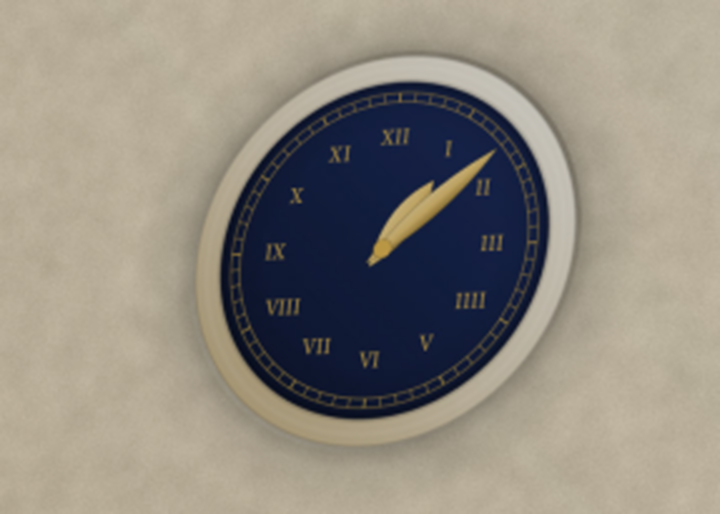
1:08
